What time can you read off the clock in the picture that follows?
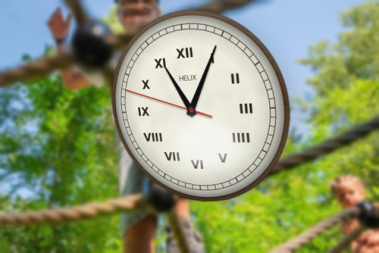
11:04:48
